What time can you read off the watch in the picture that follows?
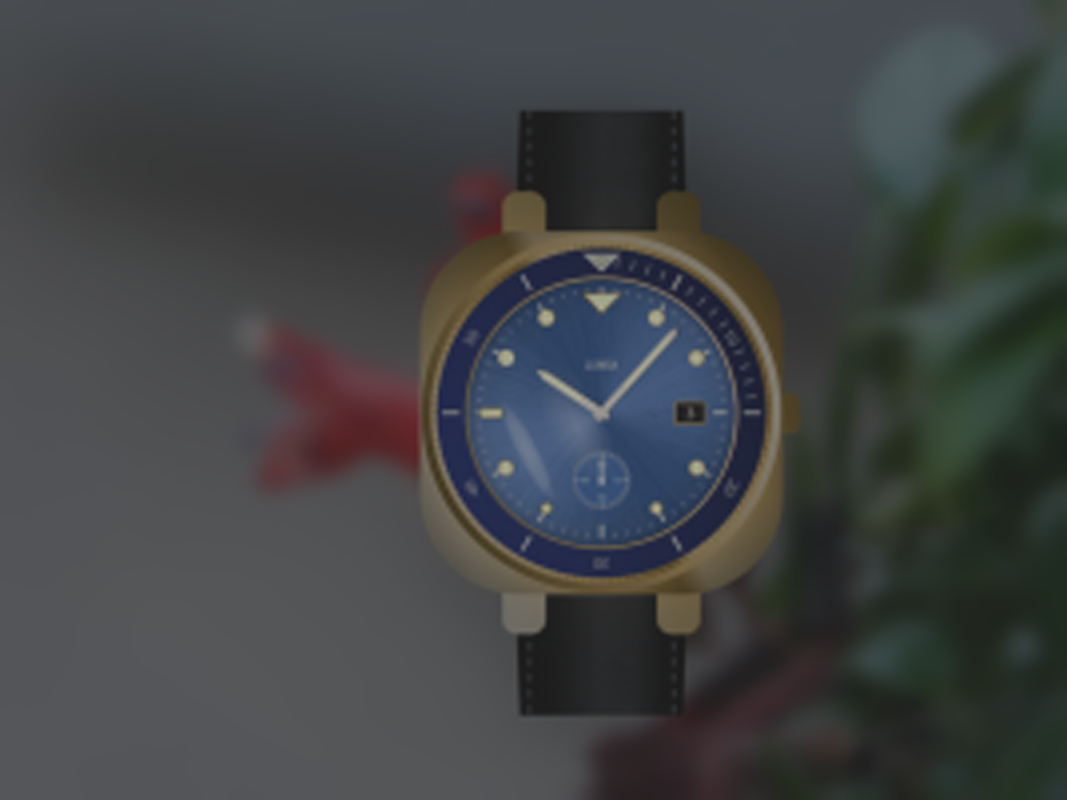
10:07
